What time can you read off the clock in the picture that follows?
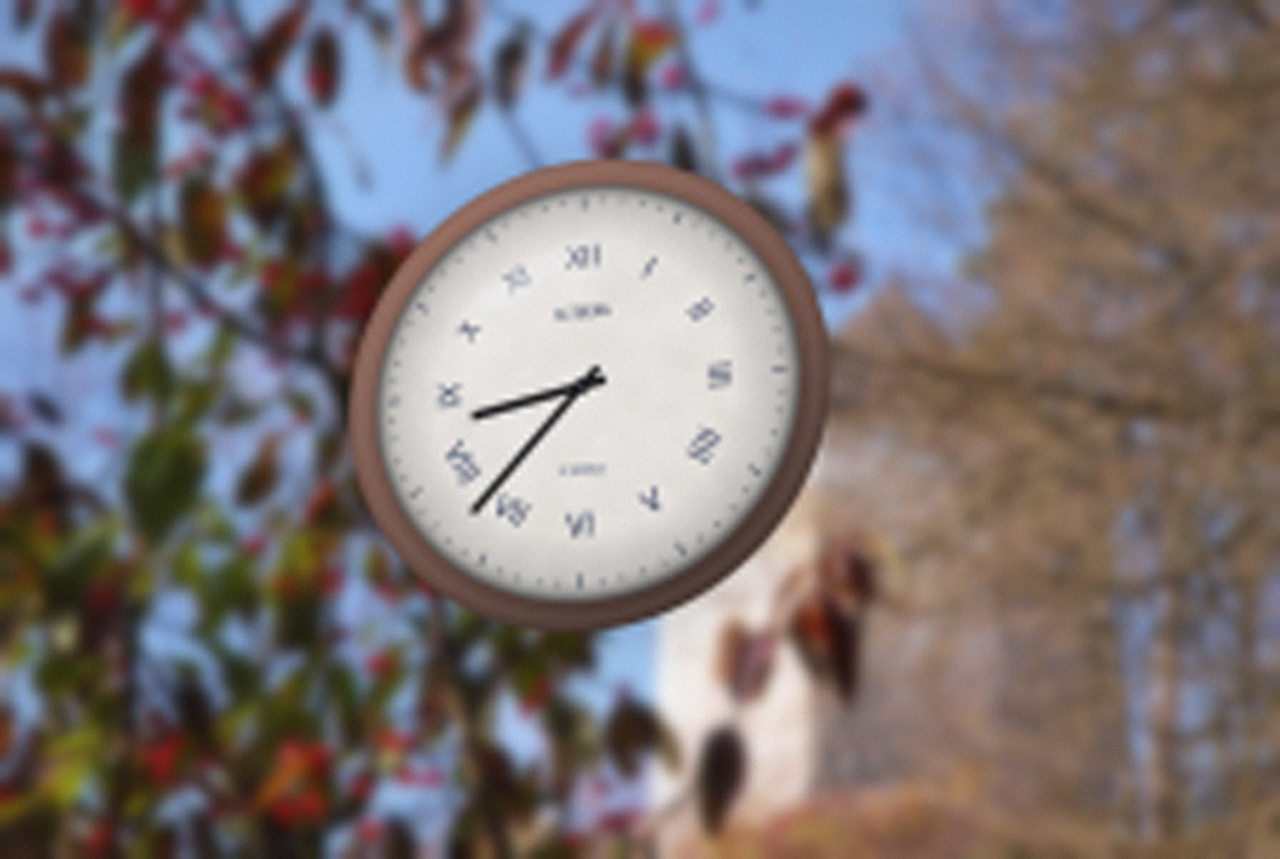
8:37
